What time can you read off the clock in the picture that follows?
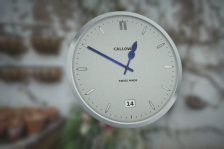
12:50
